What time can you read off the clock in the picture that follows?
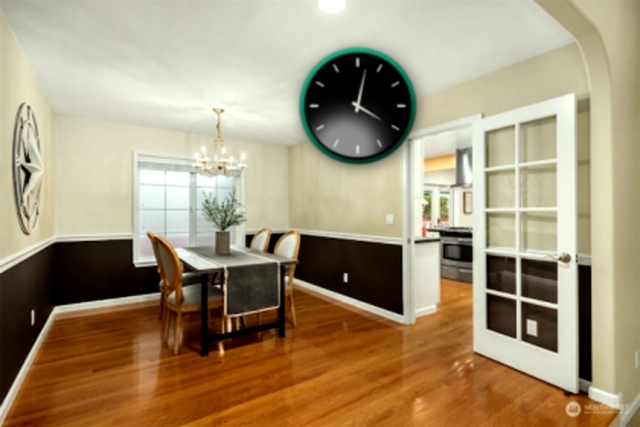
4:02
